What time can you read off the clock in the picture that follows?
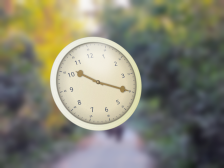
10:20
